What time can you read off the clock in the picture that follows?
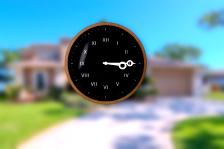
3:15
